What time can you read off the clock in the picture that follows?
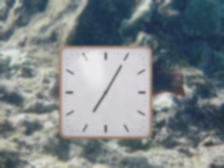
7:05
